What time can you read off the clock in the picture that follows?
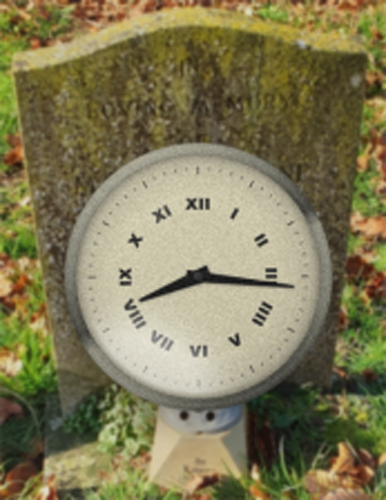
8:16
